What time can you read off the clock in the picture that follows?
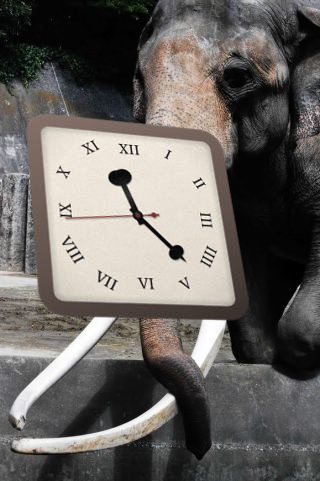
11:22:44
